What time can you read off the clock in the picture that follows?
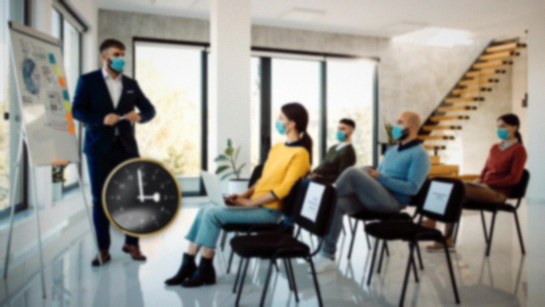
2:59
